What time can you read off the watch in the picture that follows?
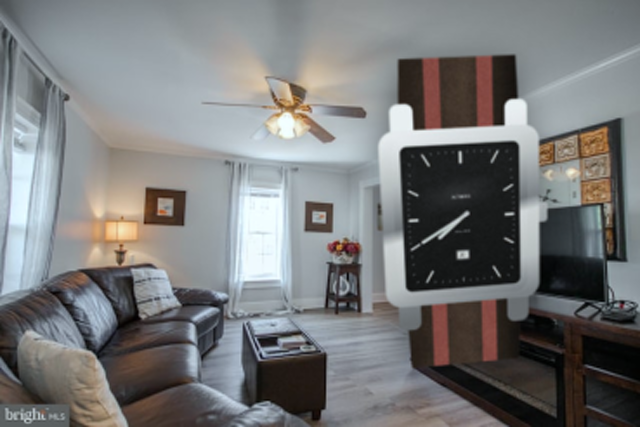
7:40
